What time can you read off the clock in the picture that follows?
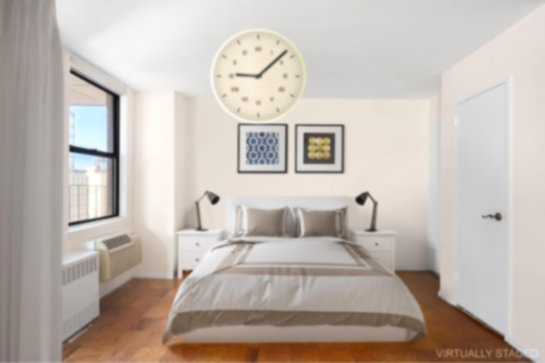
9:08
